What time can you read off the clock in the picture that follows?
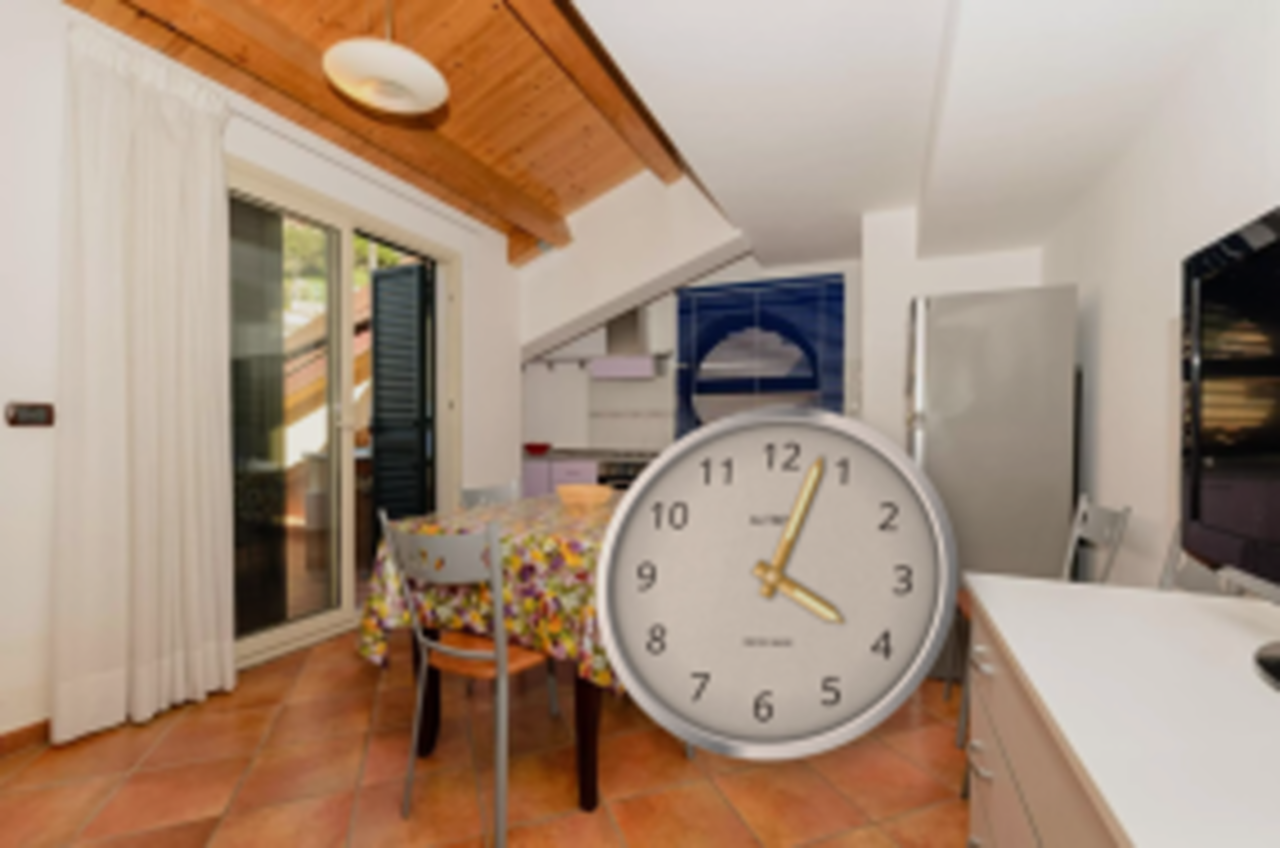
4:03
